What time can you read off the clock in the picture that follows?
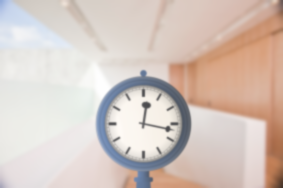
12:17
